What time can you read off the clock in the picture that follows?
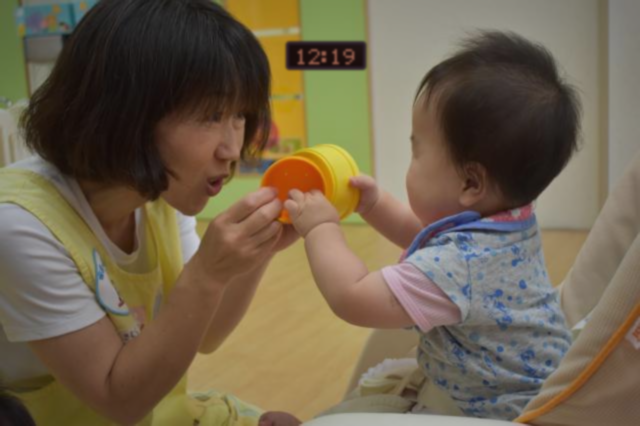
12:19
